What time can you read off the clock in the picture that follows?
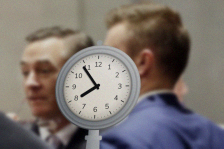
7:54
